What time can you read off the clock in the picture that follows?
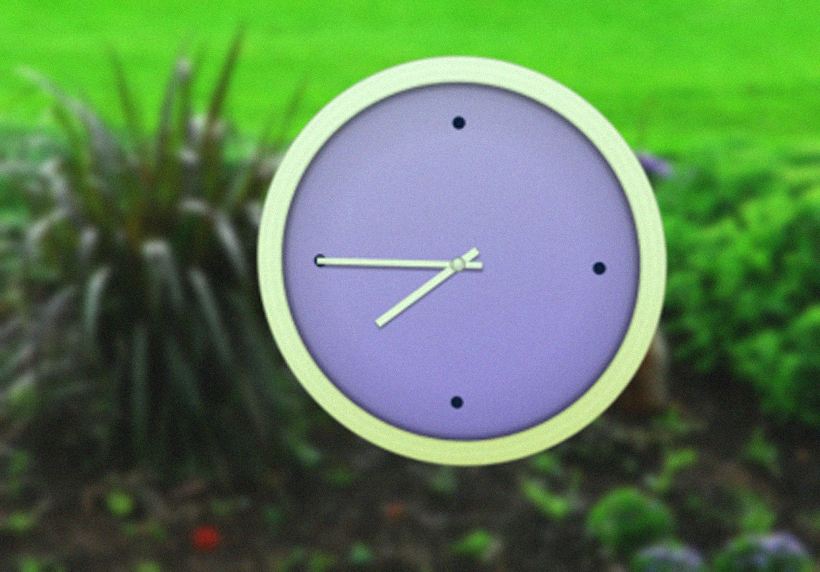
7:45
